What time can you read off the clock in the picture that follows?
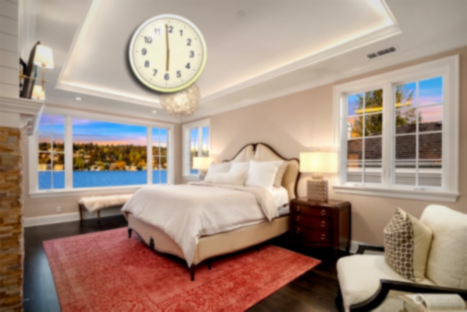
5:59
